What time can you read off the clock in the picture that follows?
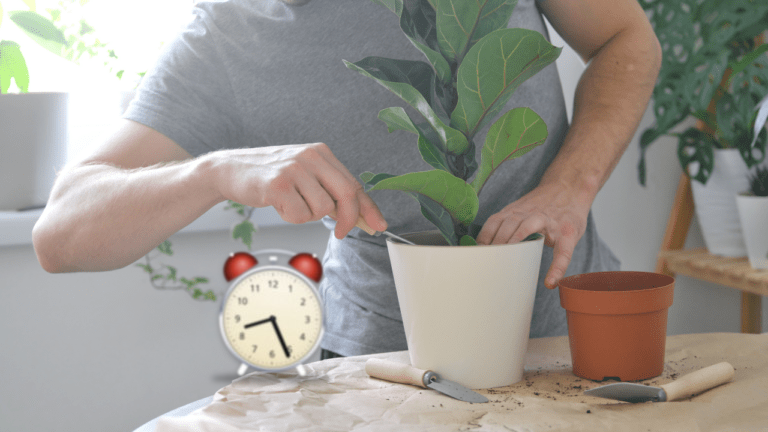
8:26
